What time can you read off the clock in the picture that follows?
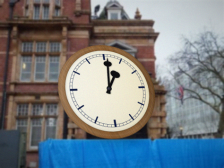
1:01
